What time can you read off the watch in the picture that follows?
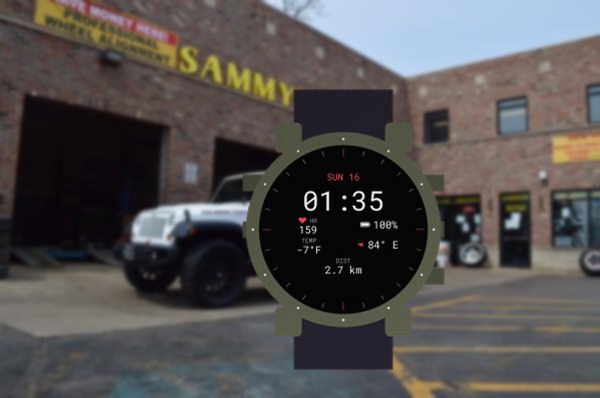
1:35
